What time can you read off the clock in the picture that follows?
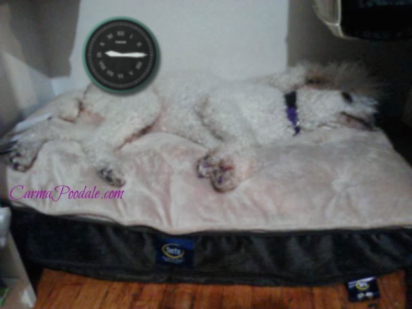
9:15
